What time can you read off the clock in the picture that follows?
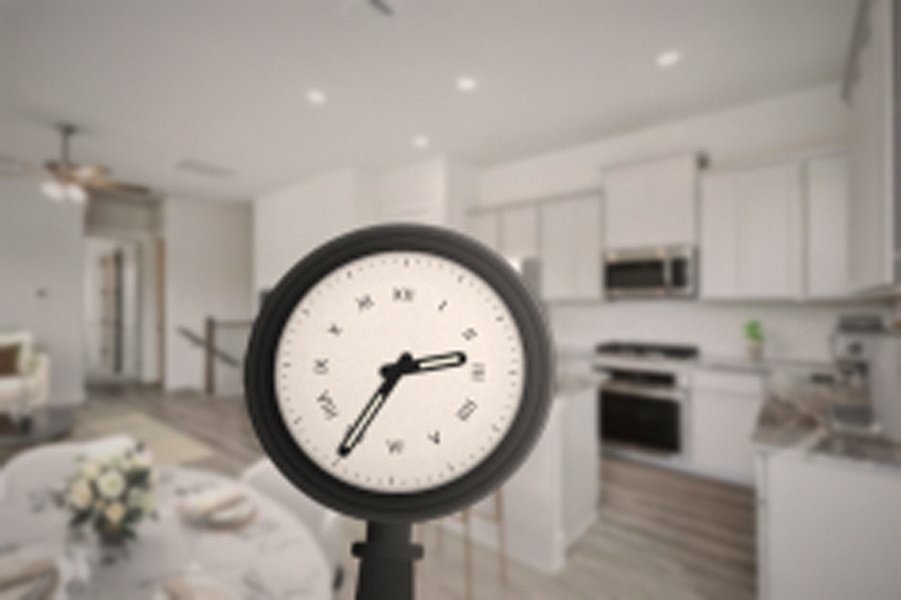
2:35
